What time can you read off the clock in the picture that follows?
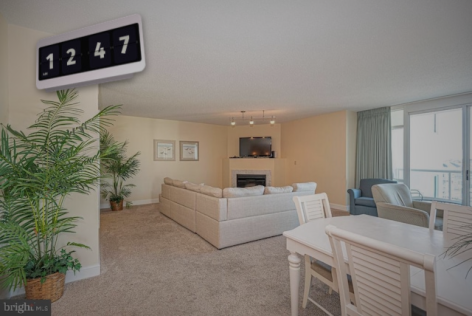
12:47
